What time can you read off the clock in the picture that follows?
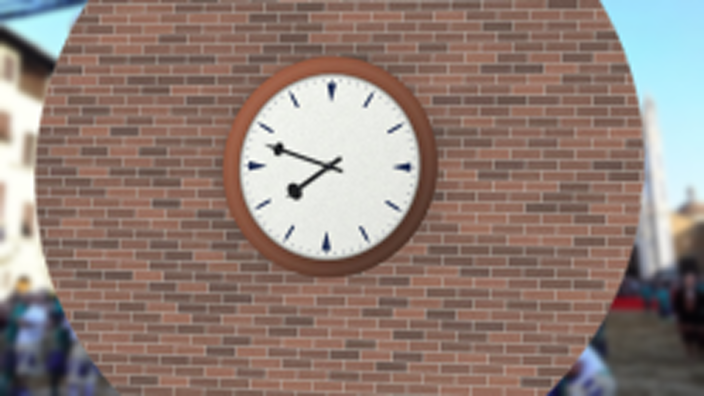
7:48
